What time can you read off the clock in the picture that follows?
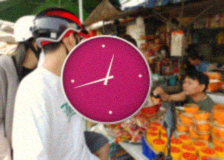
12:43
